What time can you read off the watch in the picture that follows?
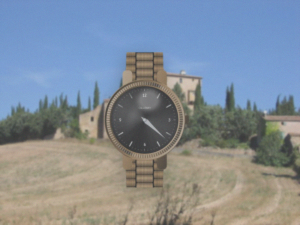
4:22
